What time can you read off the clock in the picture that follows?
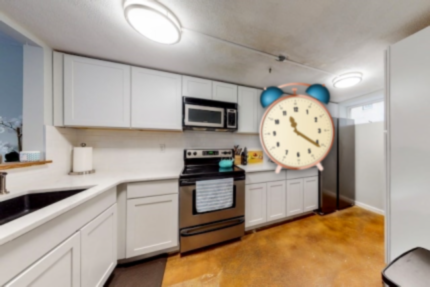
11:21
